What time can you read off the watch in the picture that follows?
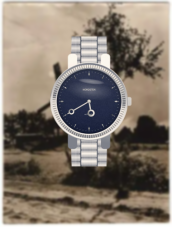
5:40
